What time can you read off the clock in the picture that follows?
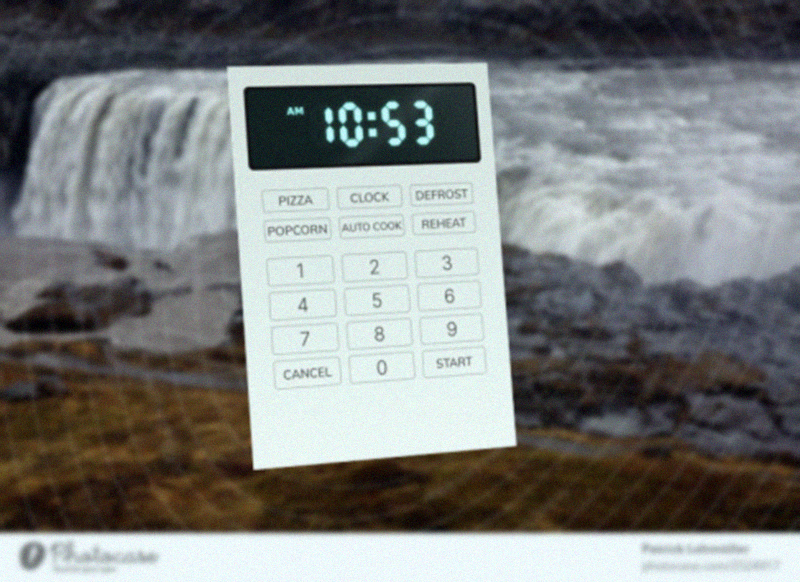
10:53
